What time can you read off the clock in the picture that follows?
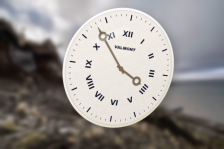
3:53
